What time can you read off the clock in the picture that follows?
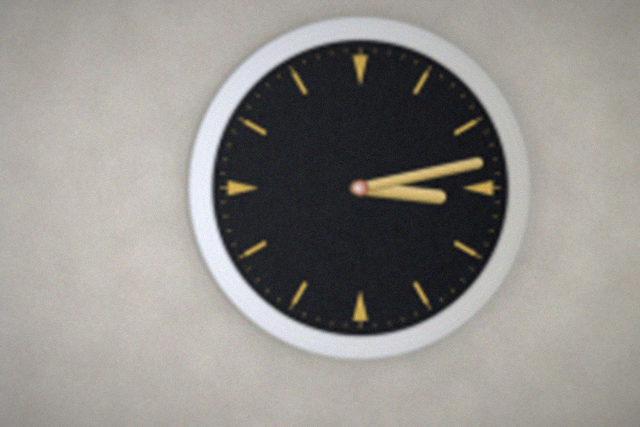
3:13
